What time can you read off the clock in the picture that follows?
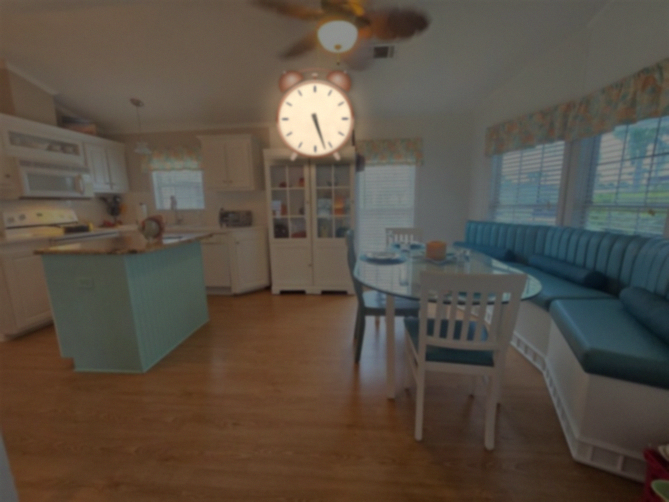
5:27
